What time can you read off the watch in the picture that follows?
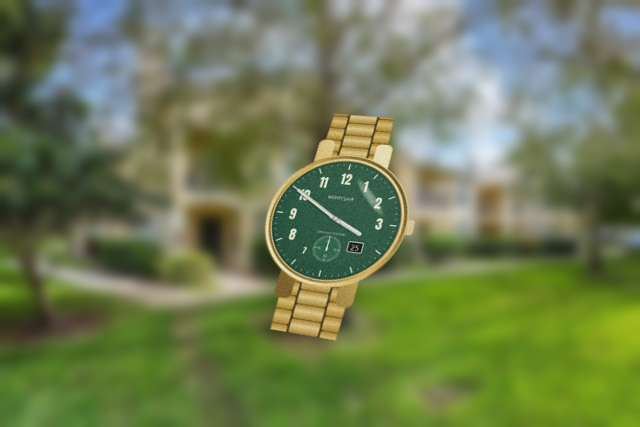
3:50
